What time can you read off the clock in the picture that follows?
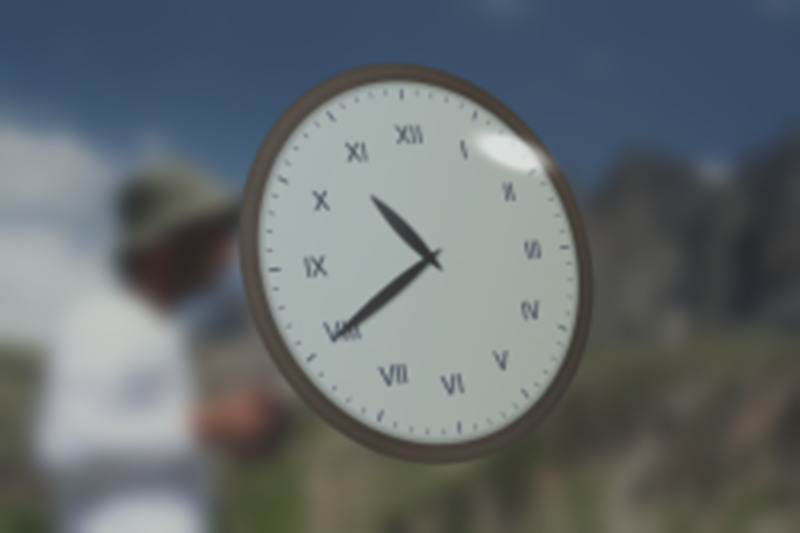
10:40
